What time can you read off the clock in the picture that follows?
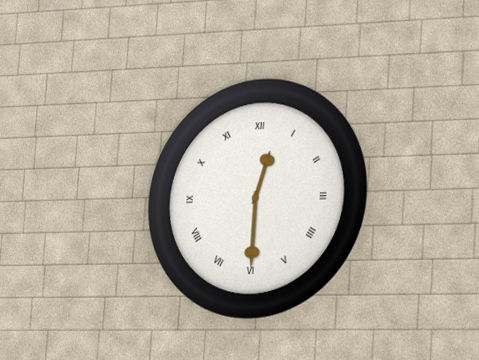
12:30
